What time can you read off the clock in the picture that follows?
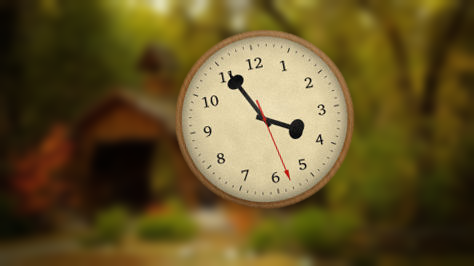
3:55:28
